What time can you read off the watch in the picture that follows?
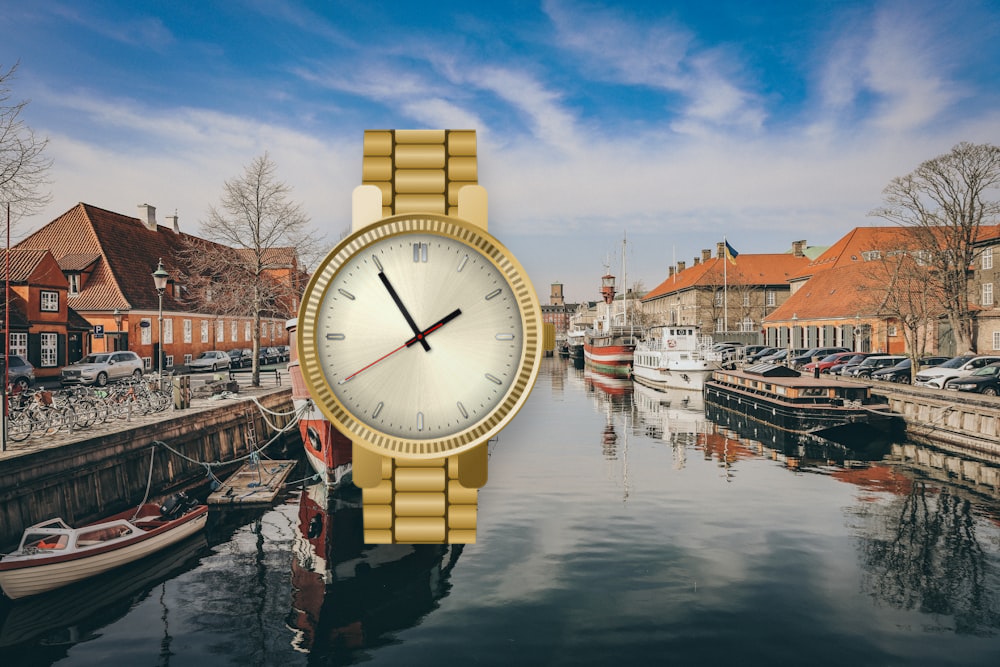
1:54:40
